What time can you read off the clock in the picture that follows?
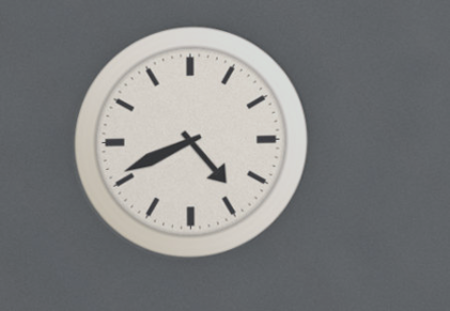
4:41
